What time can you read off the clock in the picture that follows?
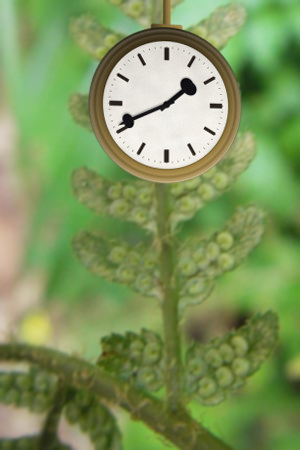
1:41
